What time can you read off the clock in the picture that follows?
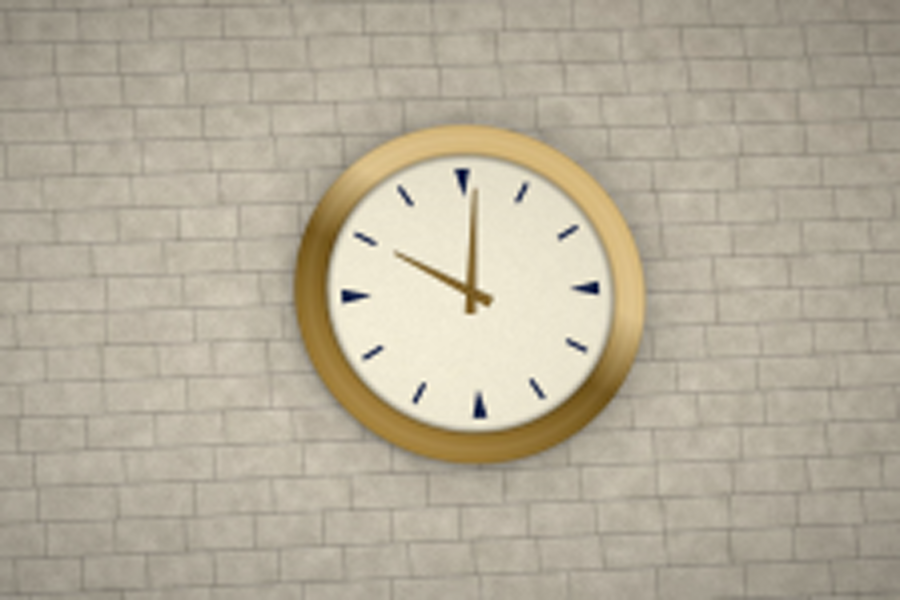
10:01
